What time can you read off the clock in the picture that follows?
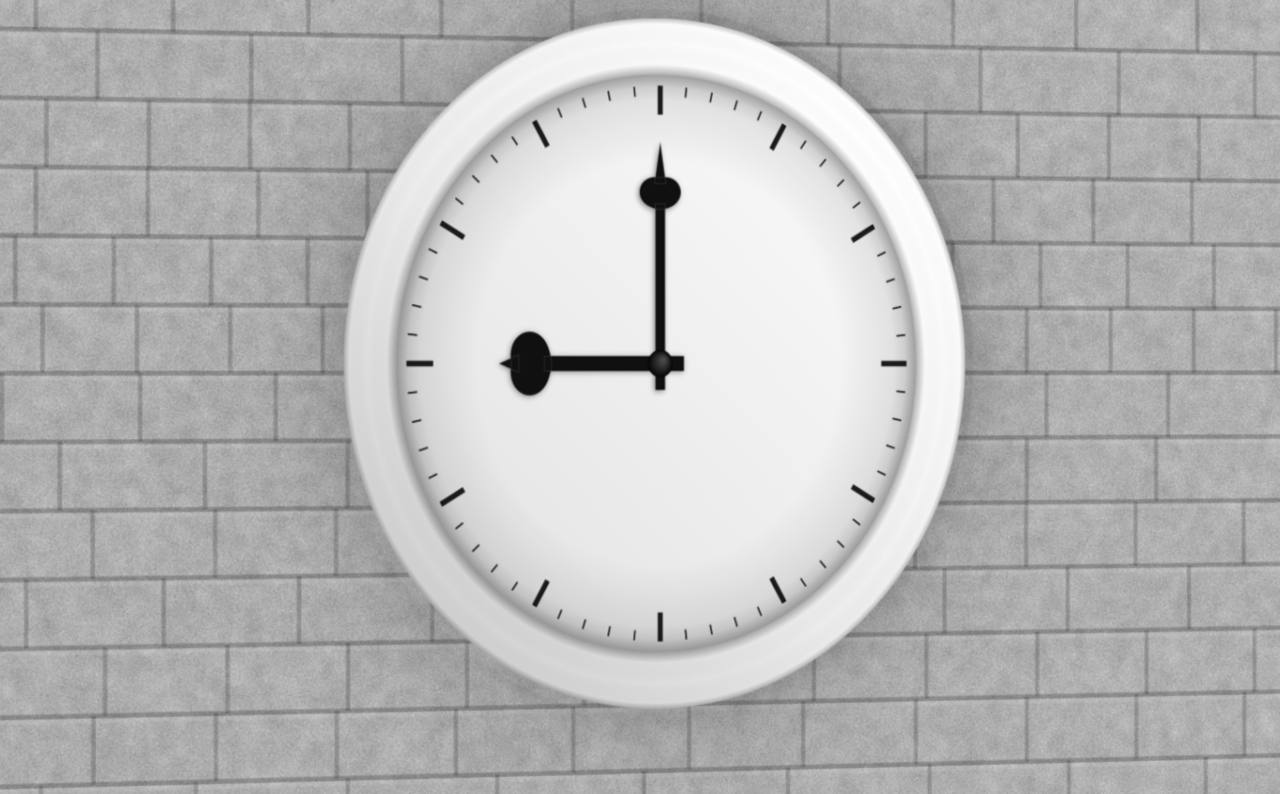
9:00
